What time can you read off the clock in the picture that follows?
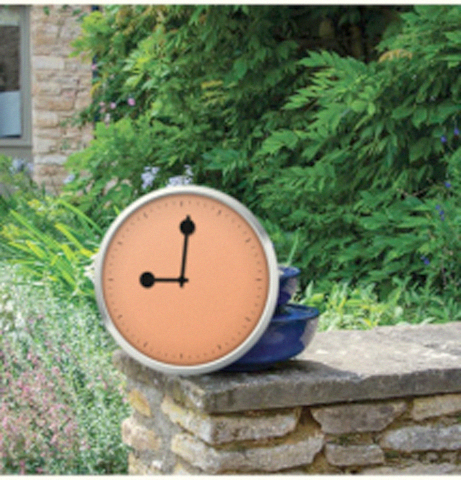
9:01
